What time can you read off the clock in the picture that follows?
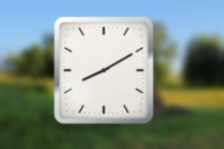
8:10
